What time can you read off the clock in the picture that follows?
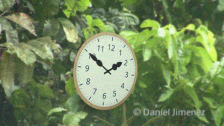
1:50
